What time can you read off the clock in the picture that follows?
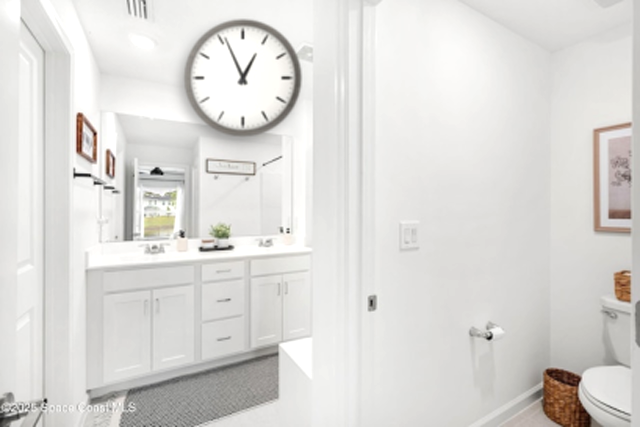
12:56
